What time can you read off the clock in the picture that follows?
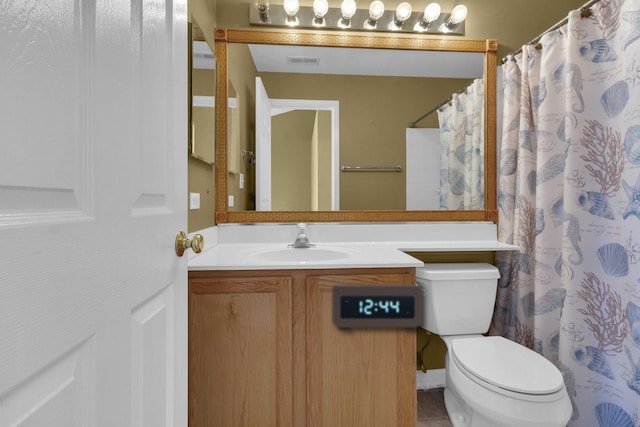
12:44
